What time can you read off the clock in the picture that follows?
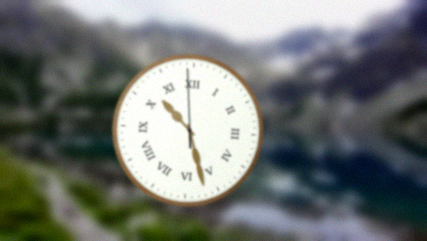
10:26:59
